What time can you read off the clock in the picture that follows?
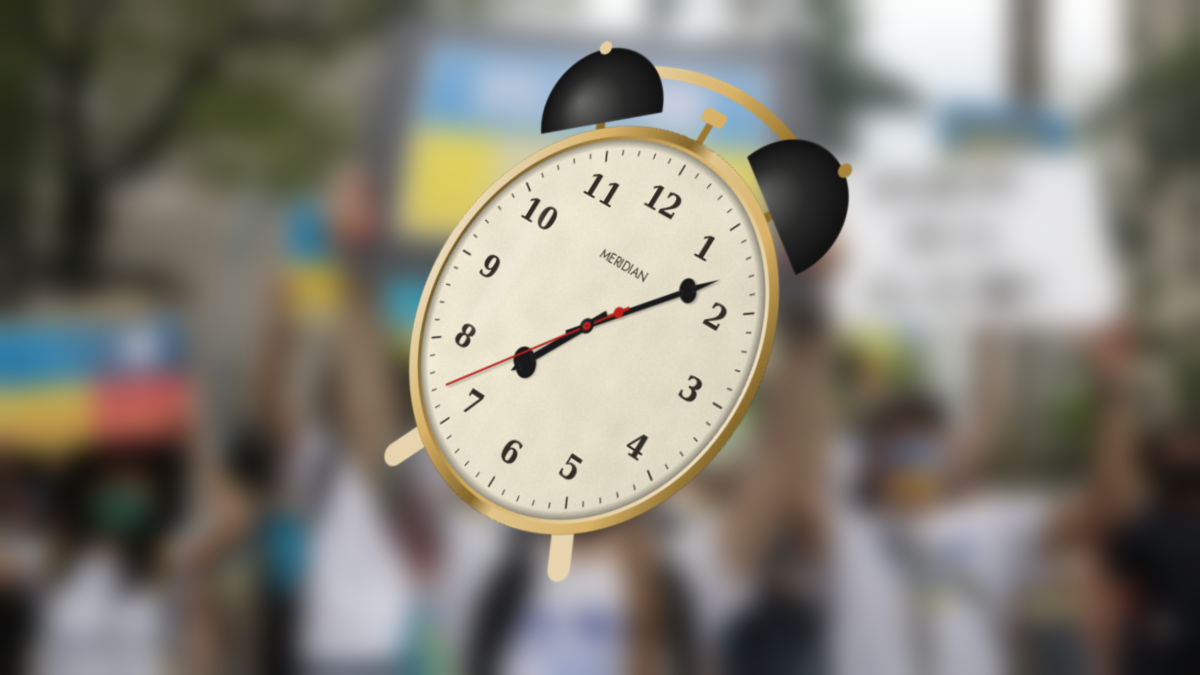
7:07:37
